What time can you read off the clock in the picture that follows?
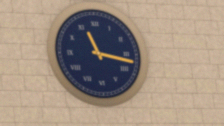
11:17
